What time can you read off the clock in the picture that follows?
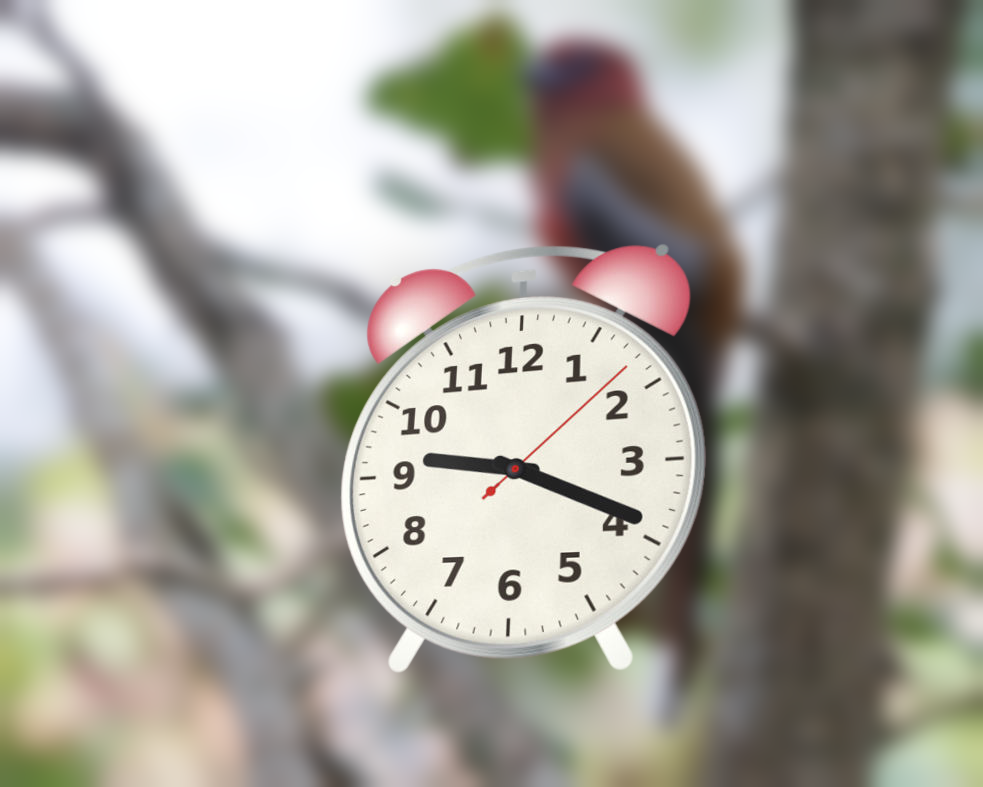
9:19:08
